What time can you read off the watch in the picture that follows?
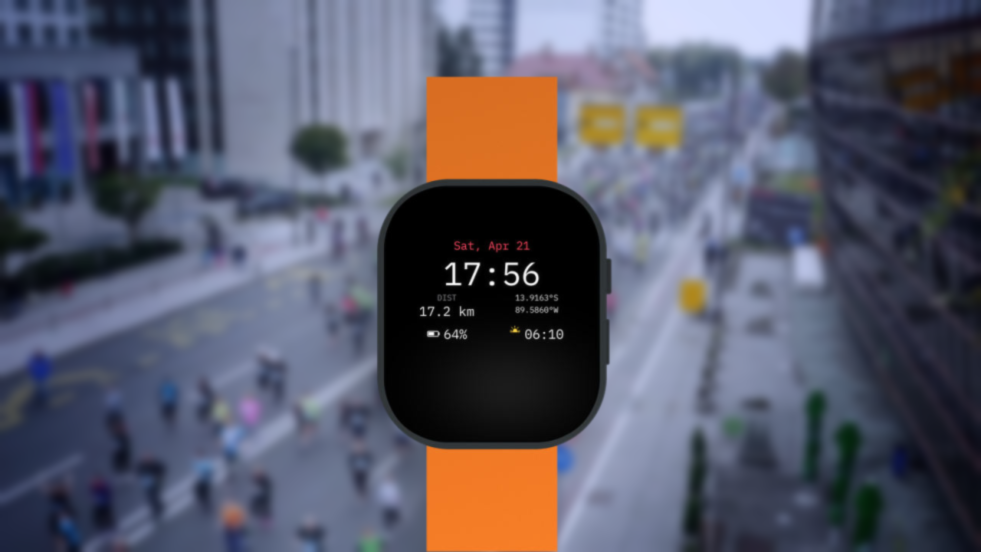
17:56
